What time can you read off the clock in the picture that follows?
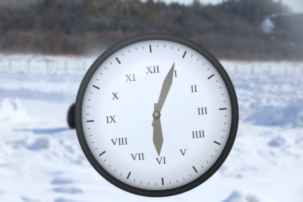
6:04
